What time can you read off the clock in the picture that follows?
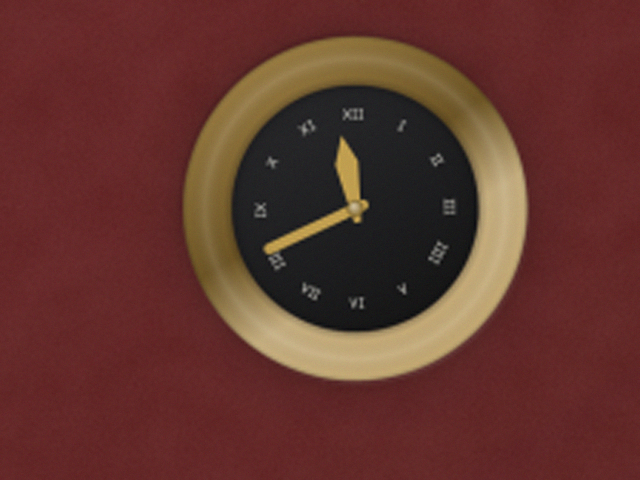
11:41
